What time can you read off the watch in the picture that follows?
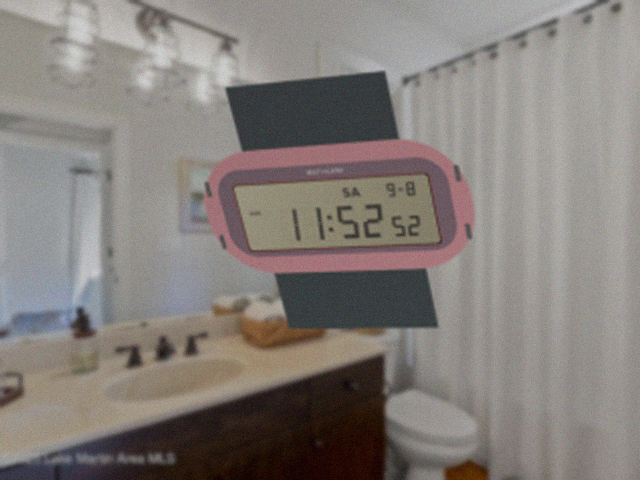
11:52:52
